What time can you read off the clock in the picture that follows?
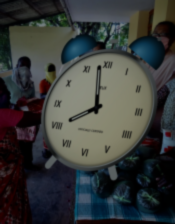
7:58
